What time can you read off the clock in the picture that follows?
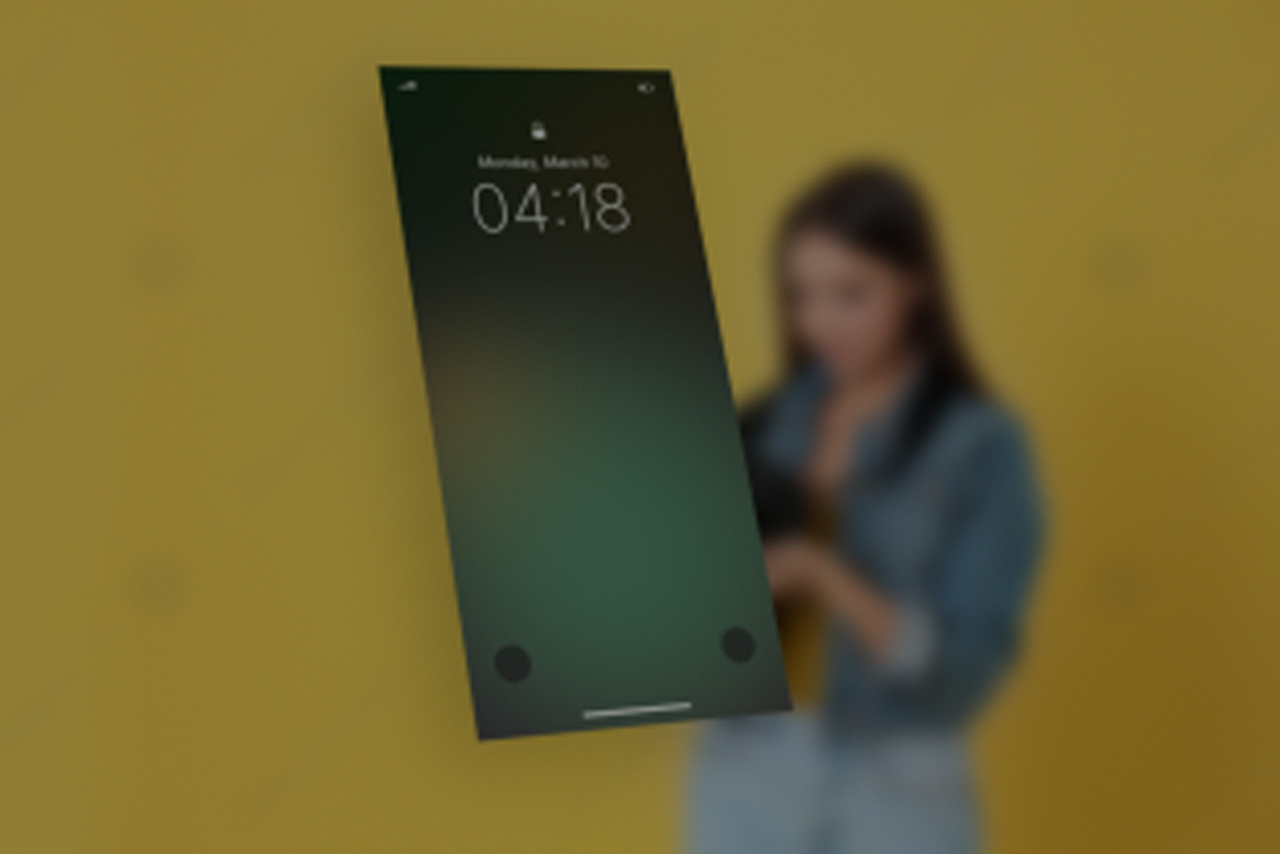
4:18
